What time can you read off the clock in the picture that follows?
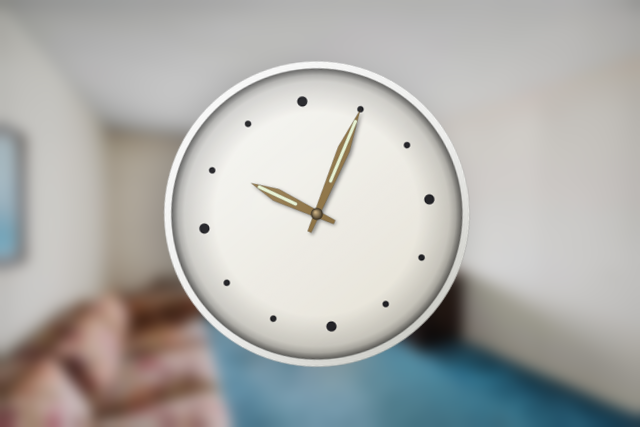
10:05
